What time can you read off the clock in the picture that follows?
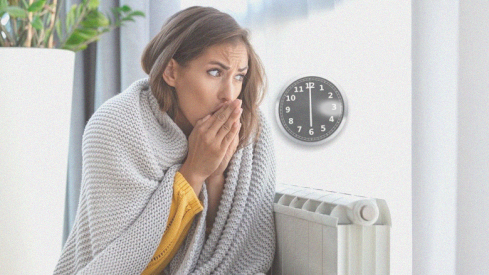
6:00
